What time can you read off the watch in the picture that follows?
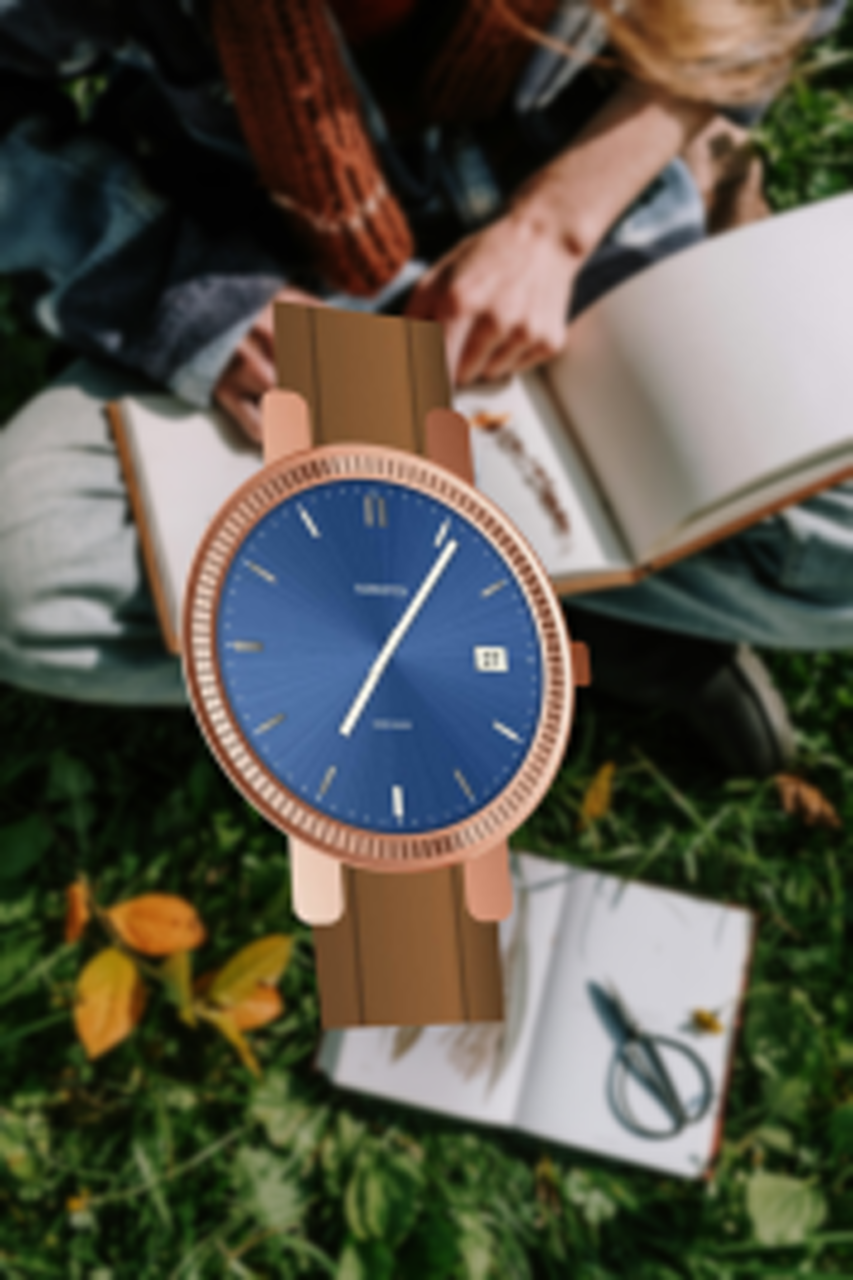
7:06
